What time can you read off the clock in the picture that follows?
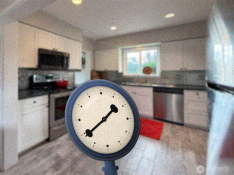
1:39
